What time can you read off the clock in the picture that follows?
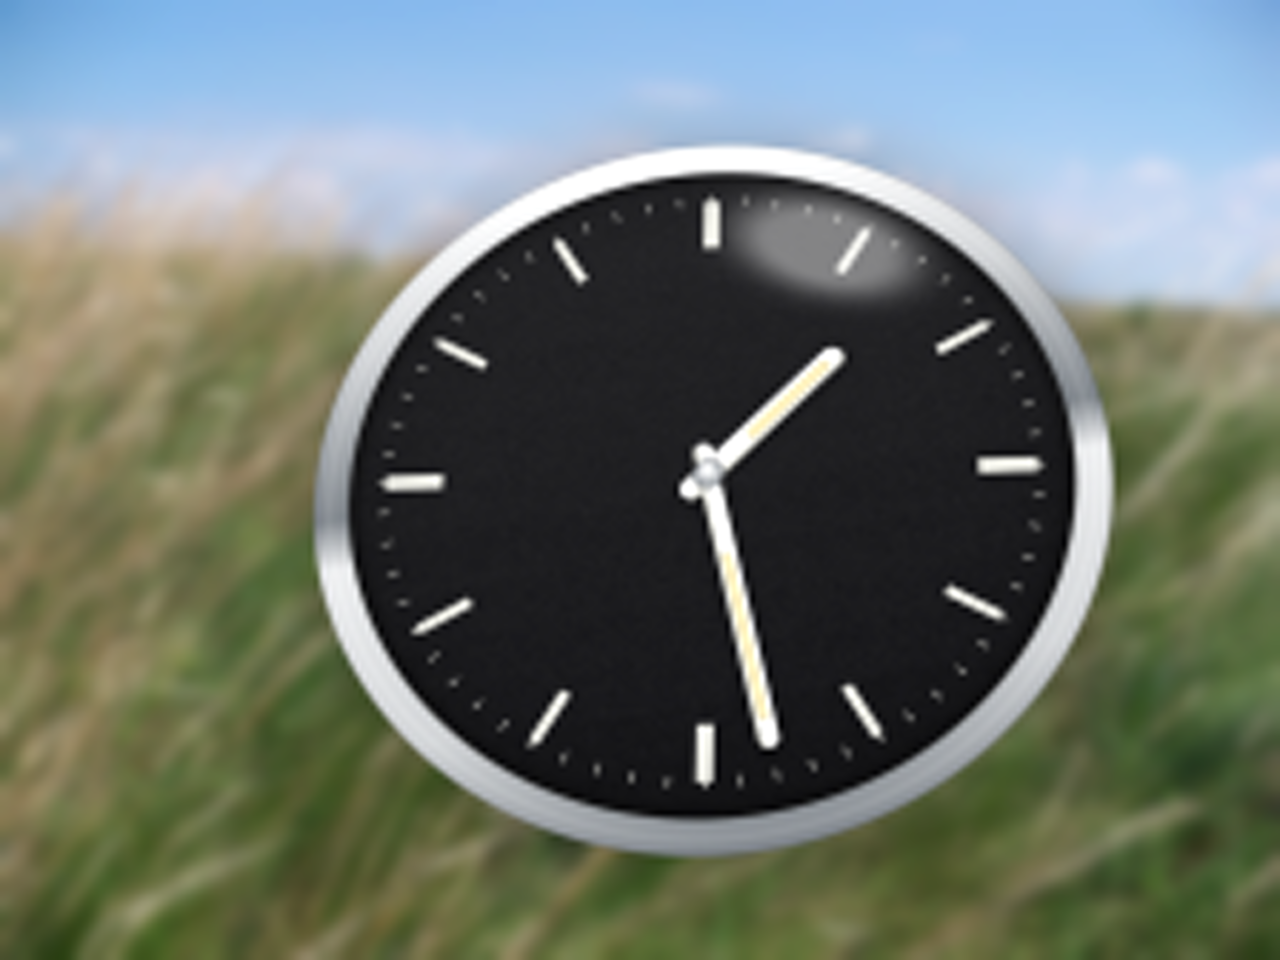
1:28
